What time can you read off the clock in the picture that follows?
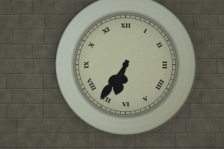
6:36
